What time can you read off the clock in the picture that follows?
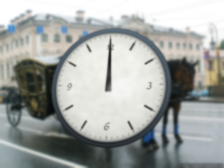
12:00
